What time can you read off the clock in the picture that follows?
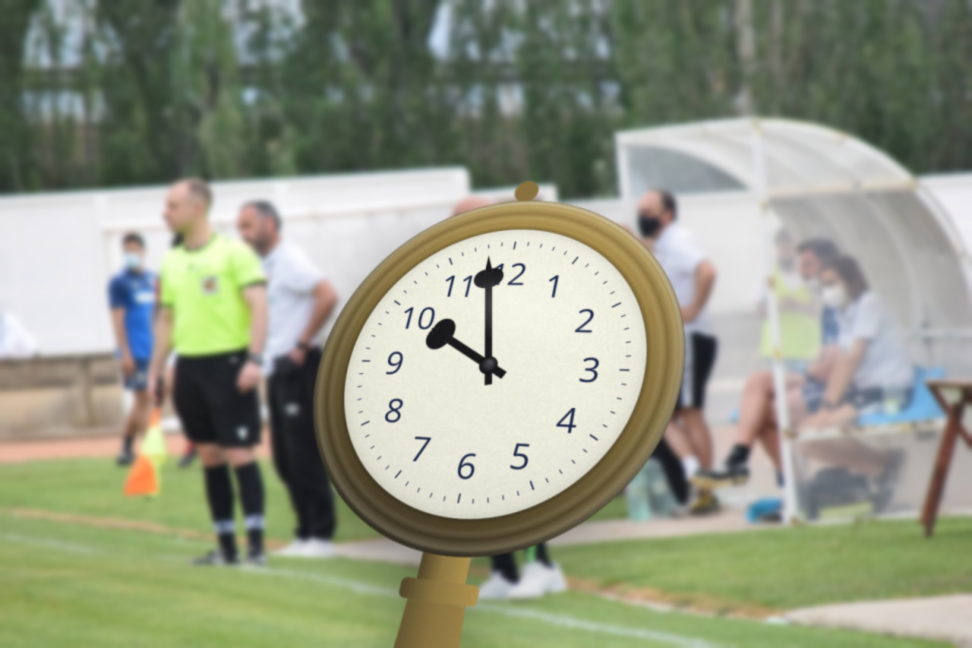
9:58
